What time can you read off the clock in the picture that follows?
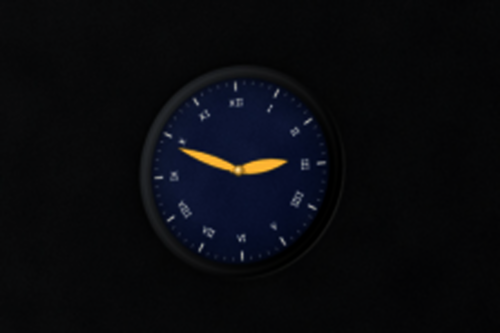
2:49
